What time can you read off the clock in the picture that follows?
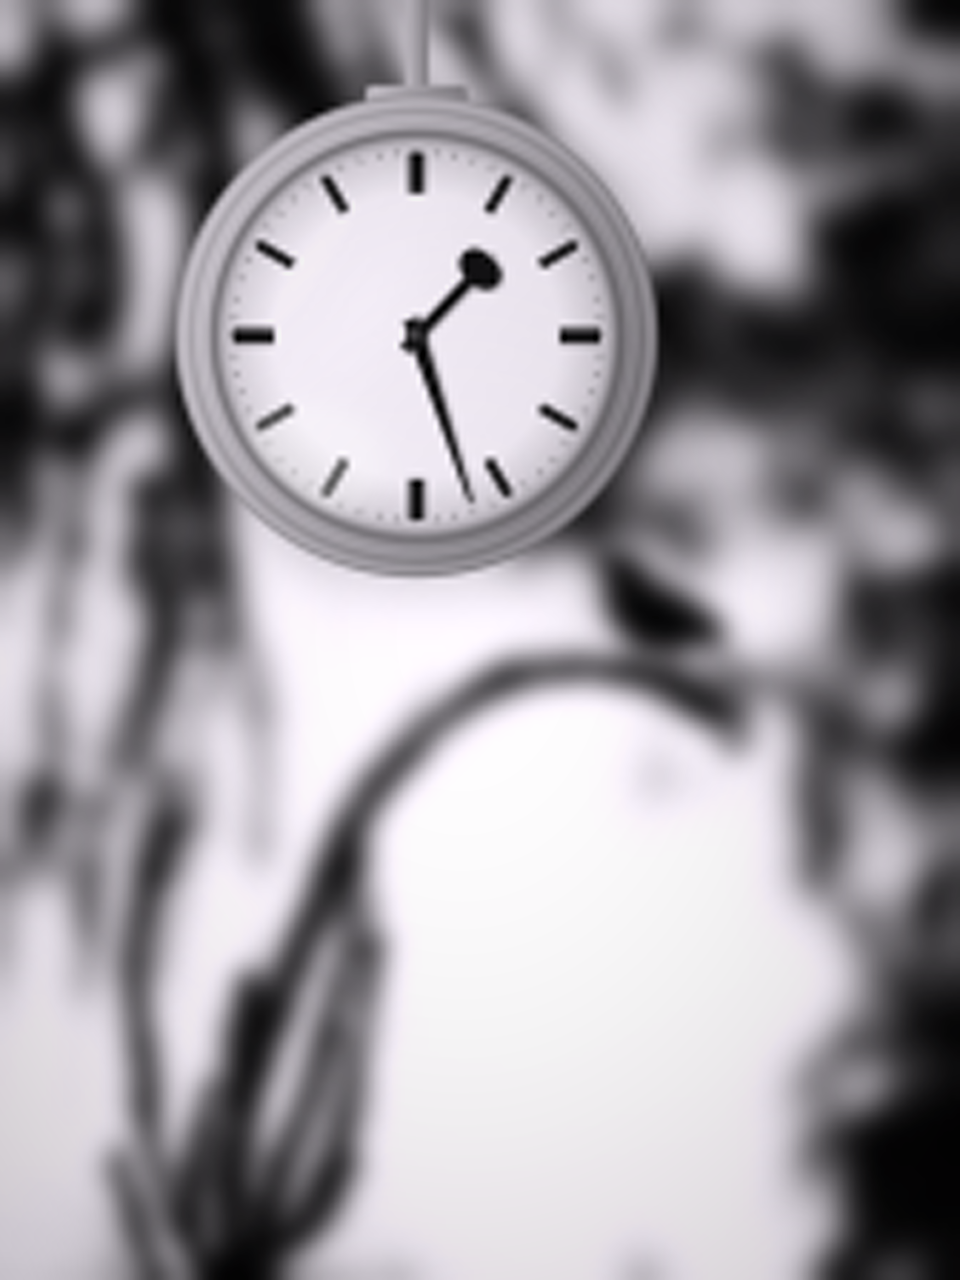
1:27
